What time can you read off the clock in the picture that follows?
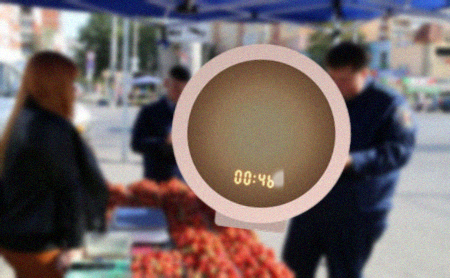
0:46
